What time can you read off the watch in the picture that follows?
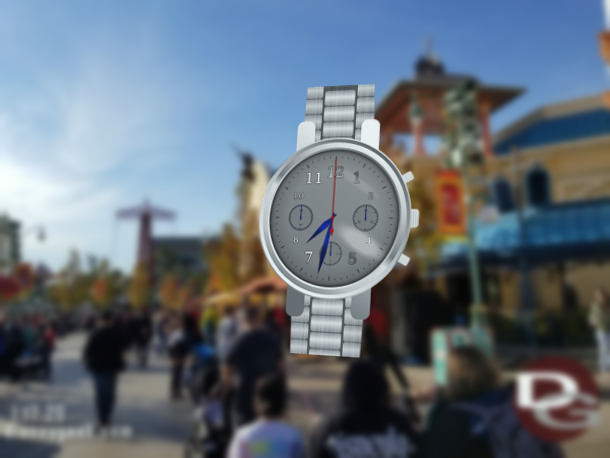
7:32
